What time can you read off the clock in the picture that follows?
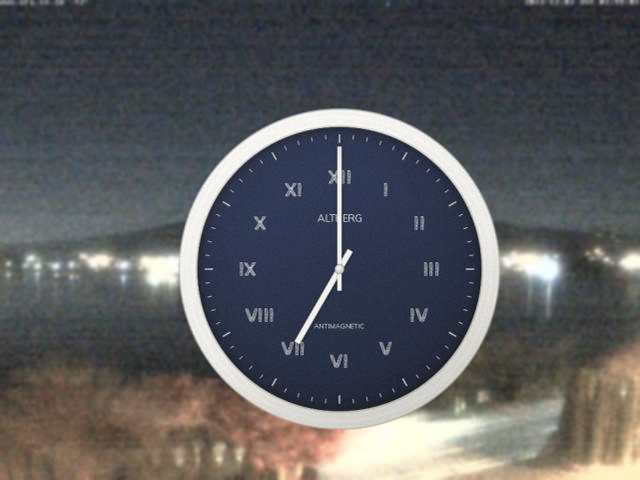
7:00
